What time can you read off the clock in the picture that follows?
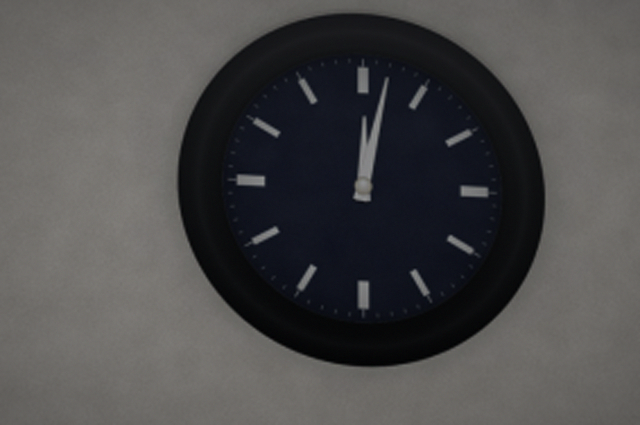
12:02
